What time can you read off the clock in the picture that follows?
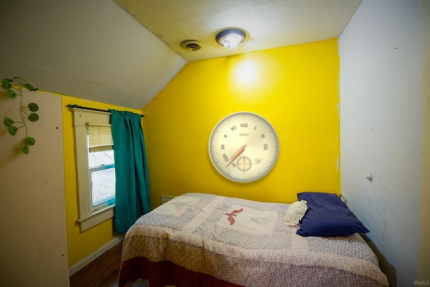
7:37
